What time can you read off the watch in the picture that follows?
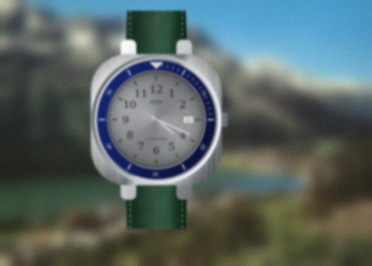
4:19
